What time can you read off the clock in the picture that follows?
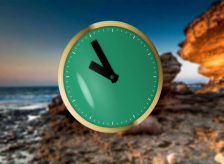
9:55
